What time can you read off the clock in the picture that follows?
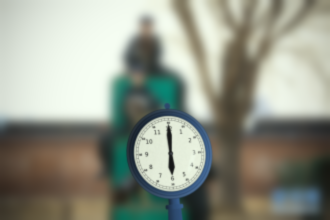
6:00
